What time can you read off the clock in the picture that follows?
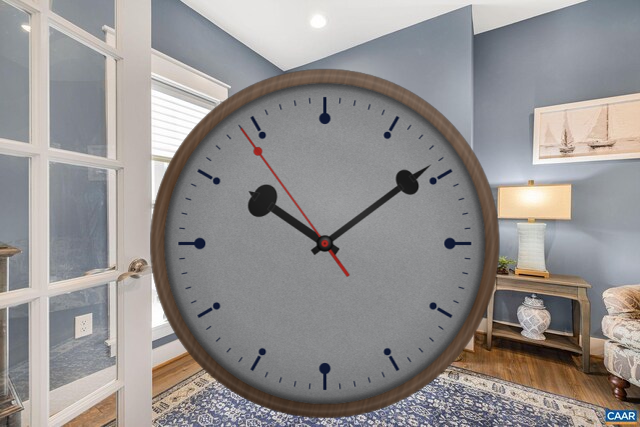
10:08:54
